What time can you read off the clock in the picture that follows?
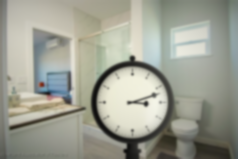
3:12
